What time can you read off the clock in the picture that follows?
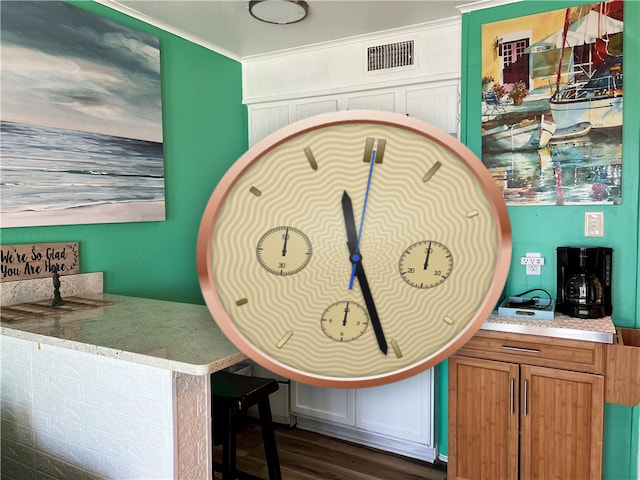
11:26
